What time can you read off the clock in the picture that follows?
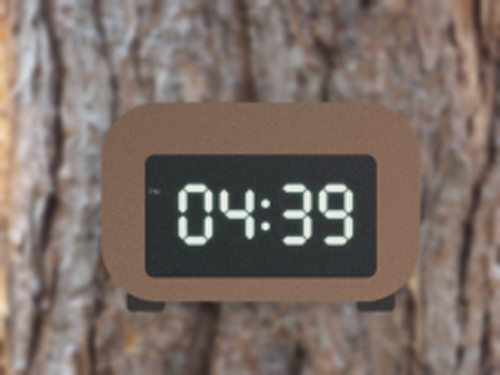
4:39
